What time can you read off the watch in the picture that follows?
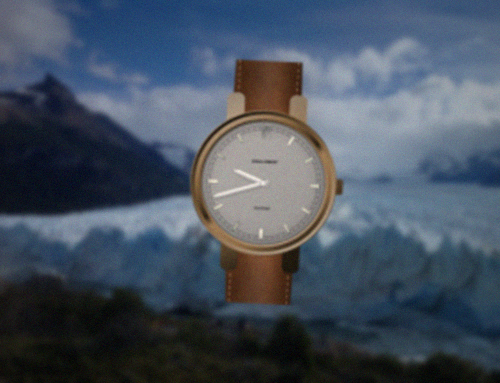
9:42
